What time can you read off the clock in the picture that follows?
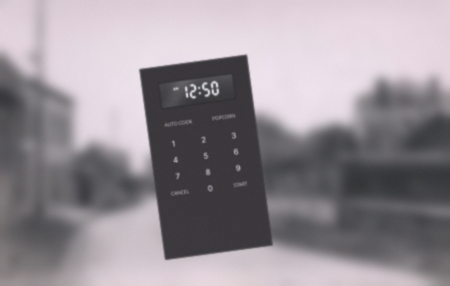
12:50
